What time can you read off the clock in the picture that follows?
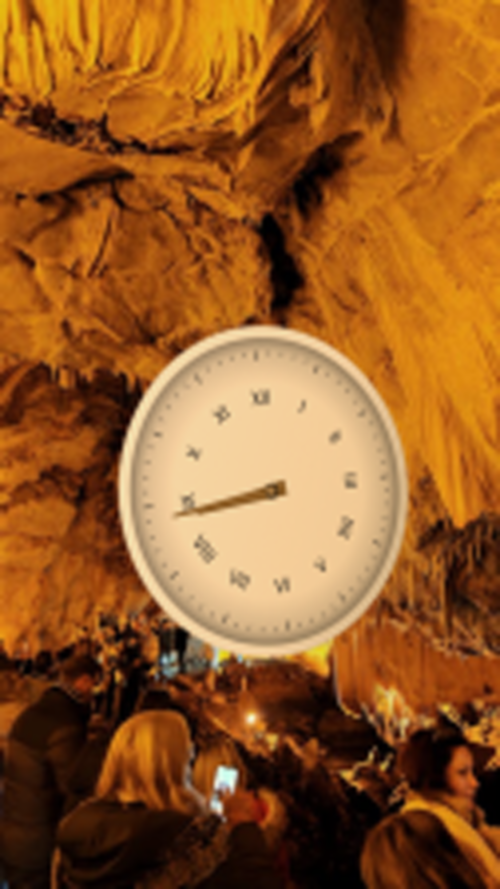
8:44
